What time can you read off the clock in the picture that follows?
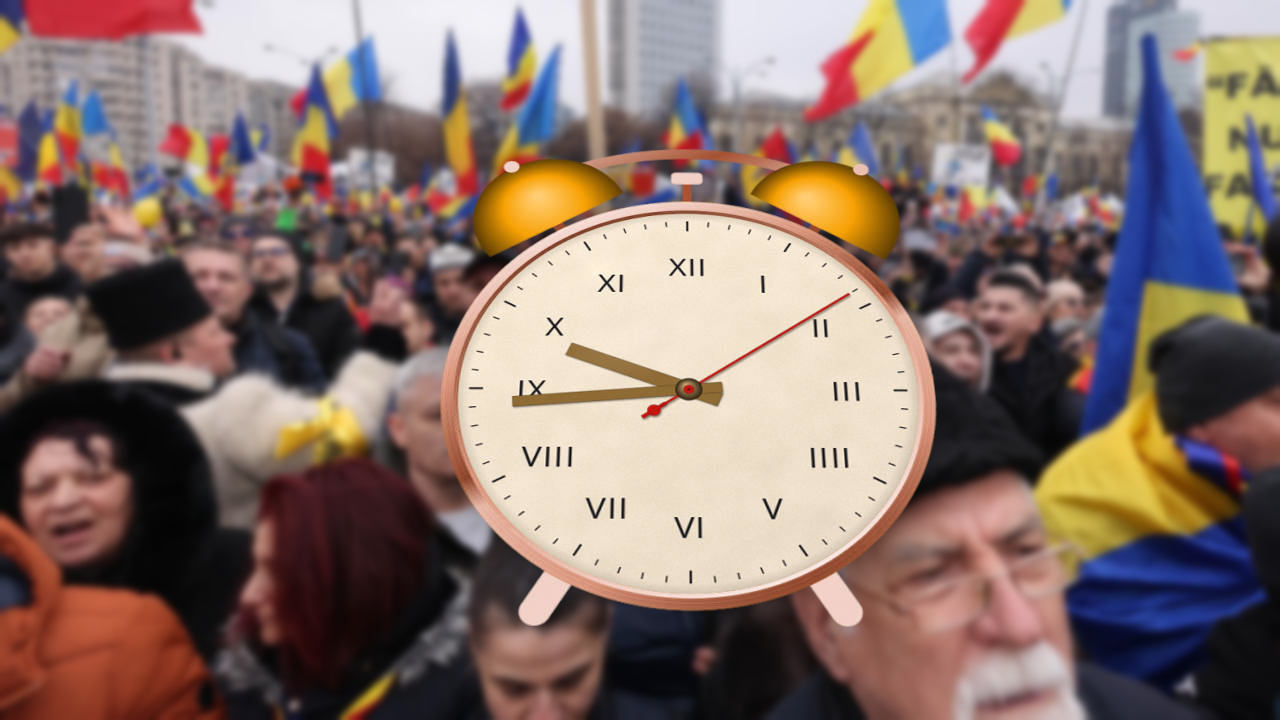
9:44:09
